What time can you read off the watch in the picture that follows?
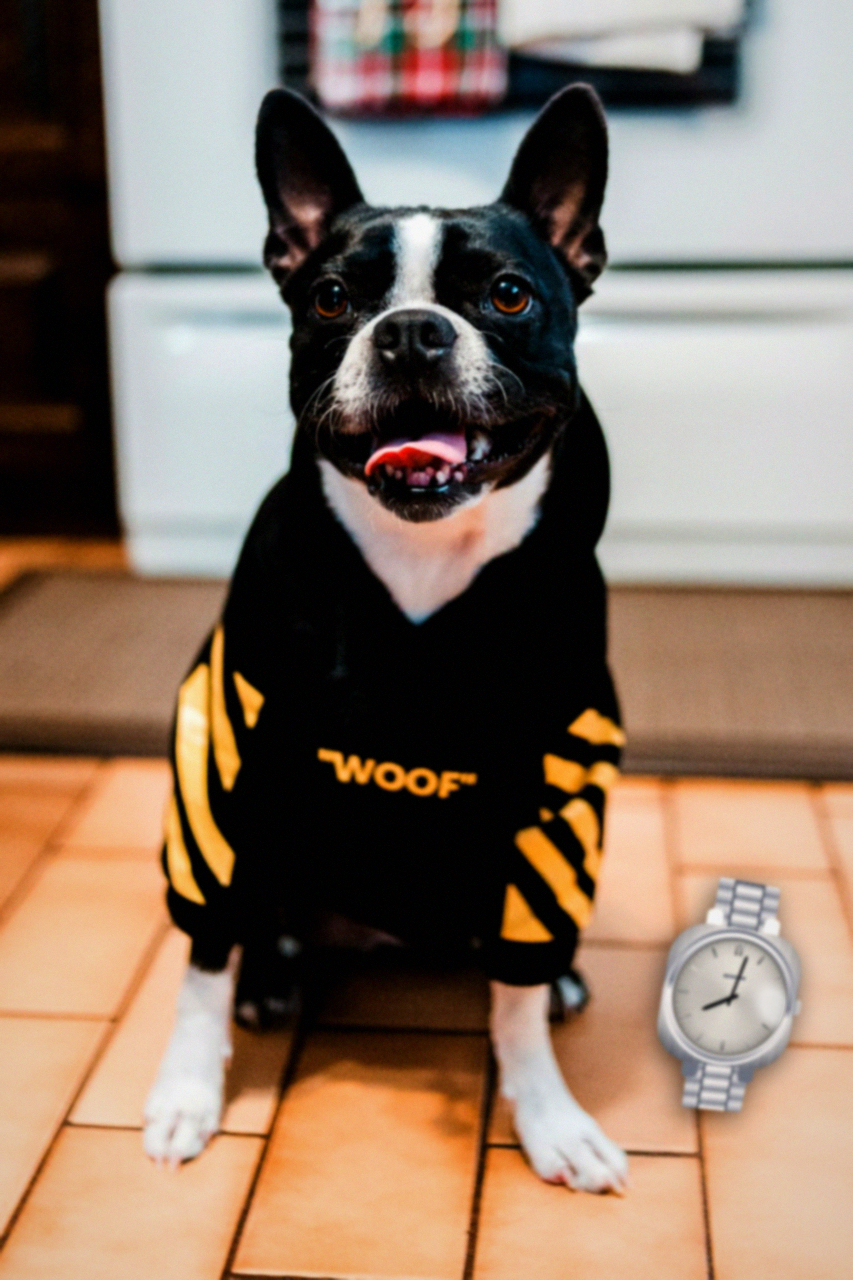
8:02
